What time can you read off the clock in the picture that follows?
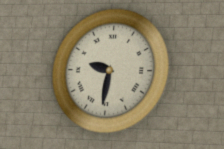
9:31
